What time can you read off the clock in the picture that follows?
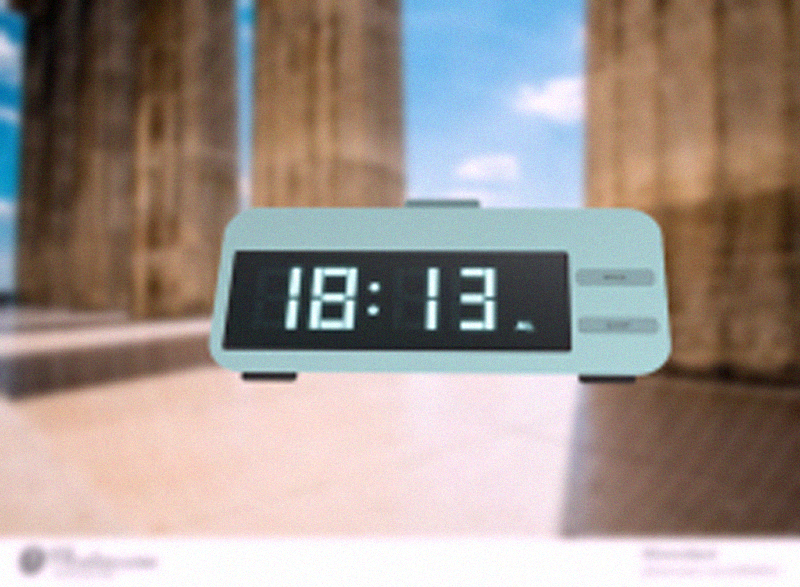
18:13
